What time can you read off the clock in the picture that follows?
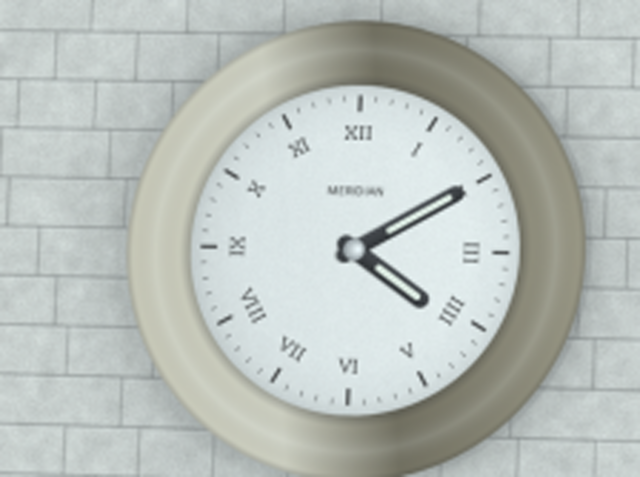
4:10
